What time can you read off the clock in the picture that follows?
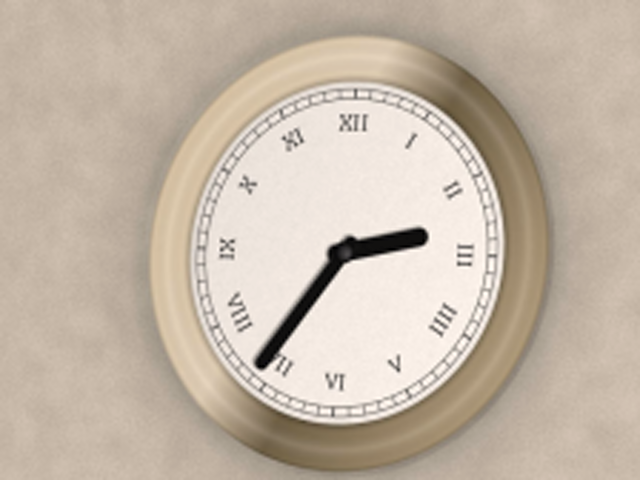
2:36
